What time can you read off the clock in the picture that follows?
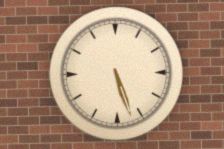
5:27
